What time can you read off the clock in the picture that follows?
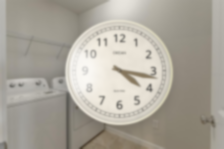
4:17
